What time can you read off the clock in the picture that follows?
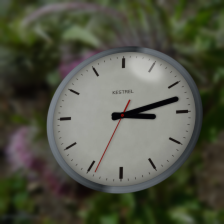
3:12:34
